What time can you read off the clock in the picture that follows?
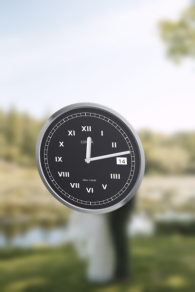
12:13
